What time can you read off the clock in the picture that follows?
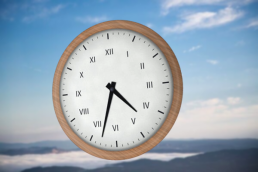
4:33
